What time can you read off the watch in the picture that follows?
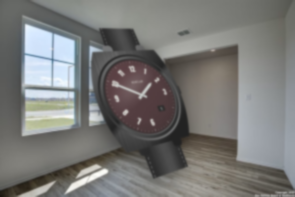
1:50
